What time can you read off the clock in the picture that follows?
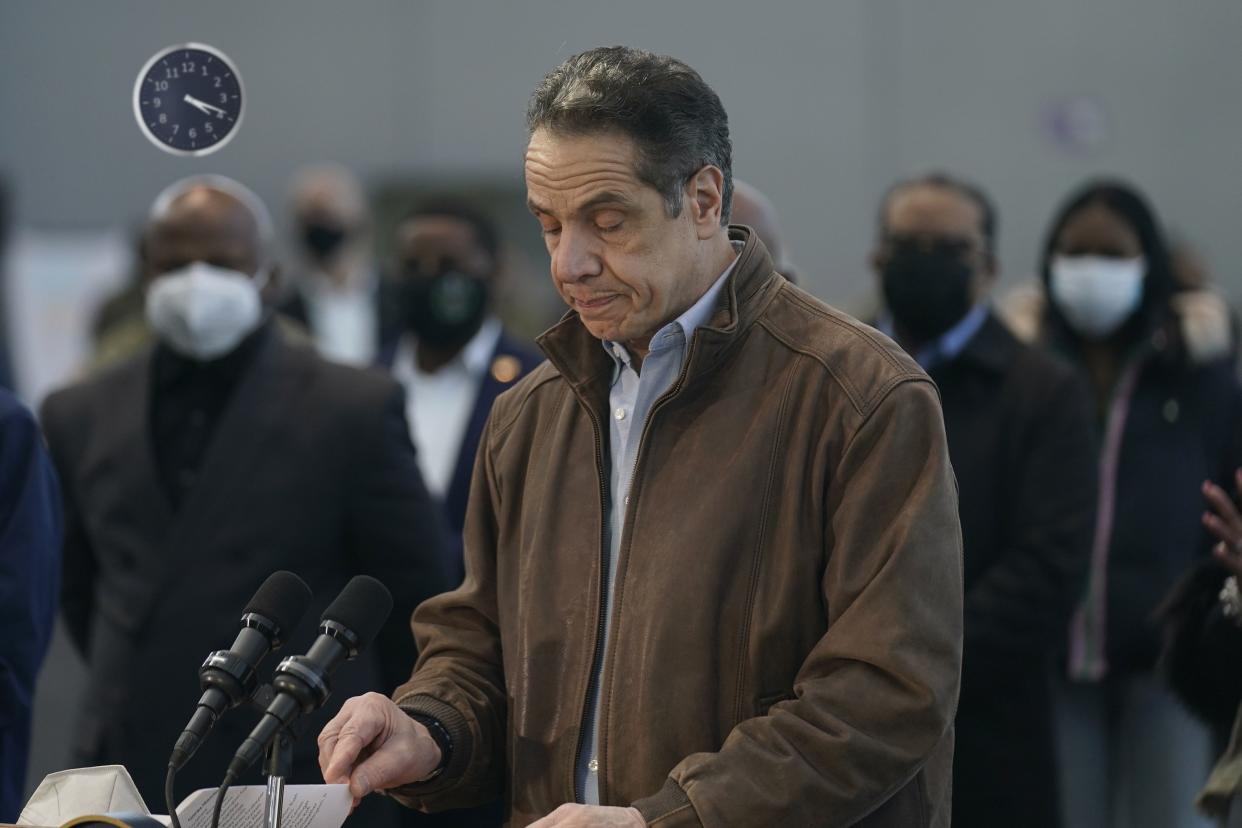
4:19
